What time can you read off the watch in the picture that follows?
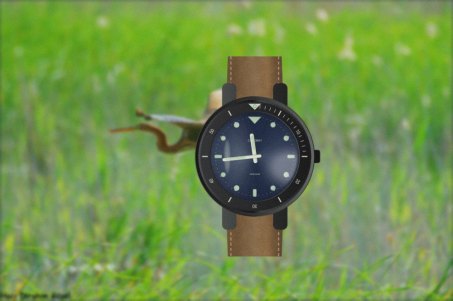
11:44
